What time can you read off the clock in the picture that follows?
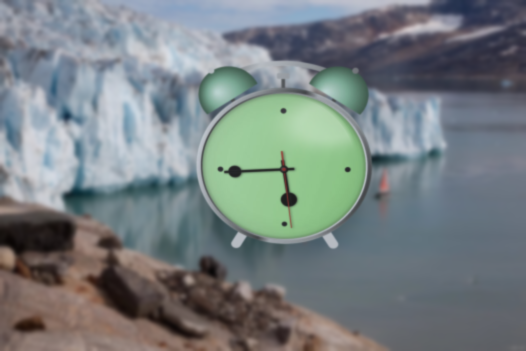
5:44:29
